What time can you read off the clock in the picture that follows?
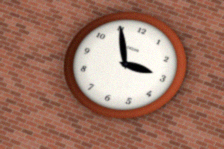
2:55
